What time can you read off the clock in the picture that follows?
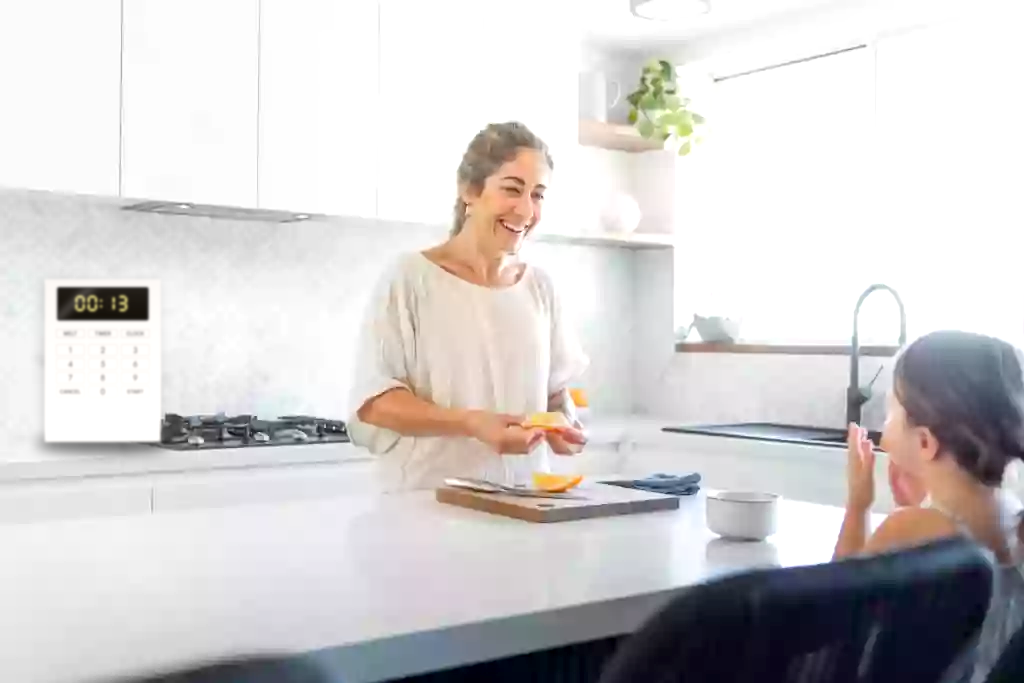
0:13
